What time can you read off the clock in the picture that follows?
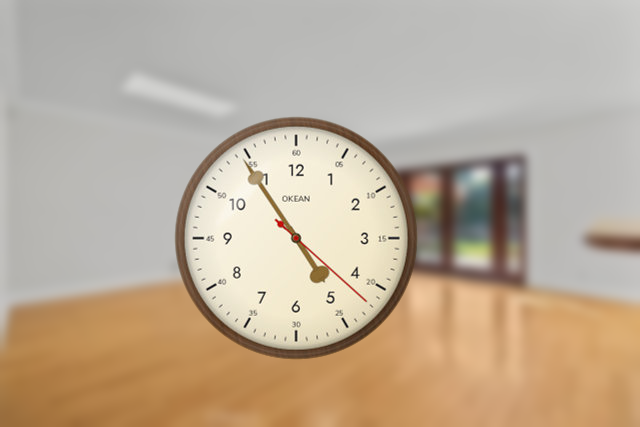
4:54:22
